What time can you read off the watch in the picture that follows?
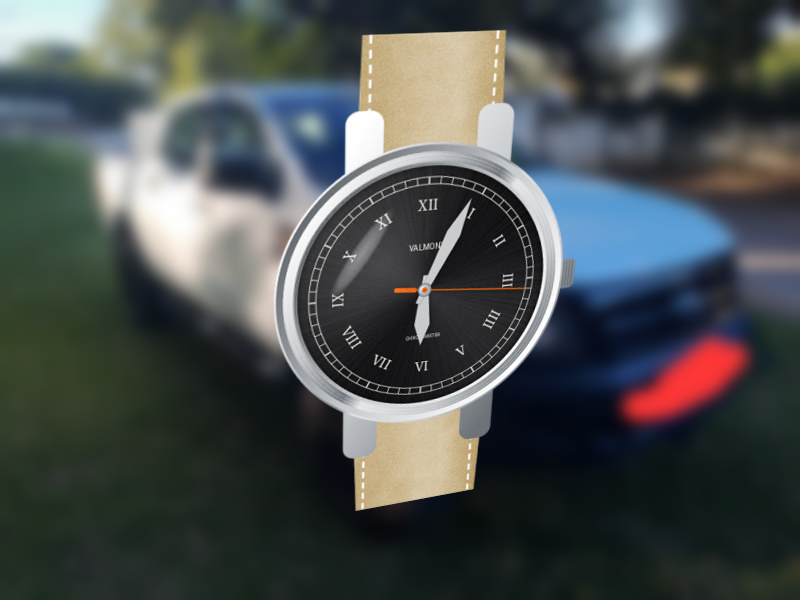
6:04:16
